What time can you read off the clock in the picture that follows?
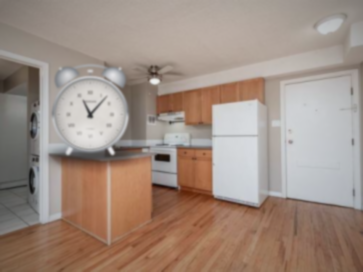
11:07
